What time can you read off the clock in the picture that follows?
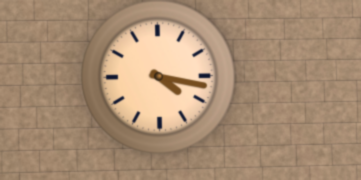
4:17
